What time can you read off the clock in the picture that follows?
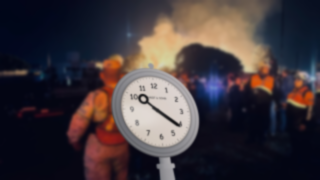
10:21
